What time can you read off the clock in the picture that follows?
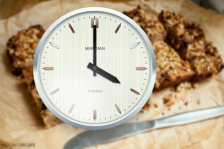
4:00
